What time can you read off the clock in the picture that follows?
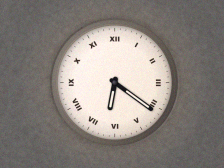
6:21
